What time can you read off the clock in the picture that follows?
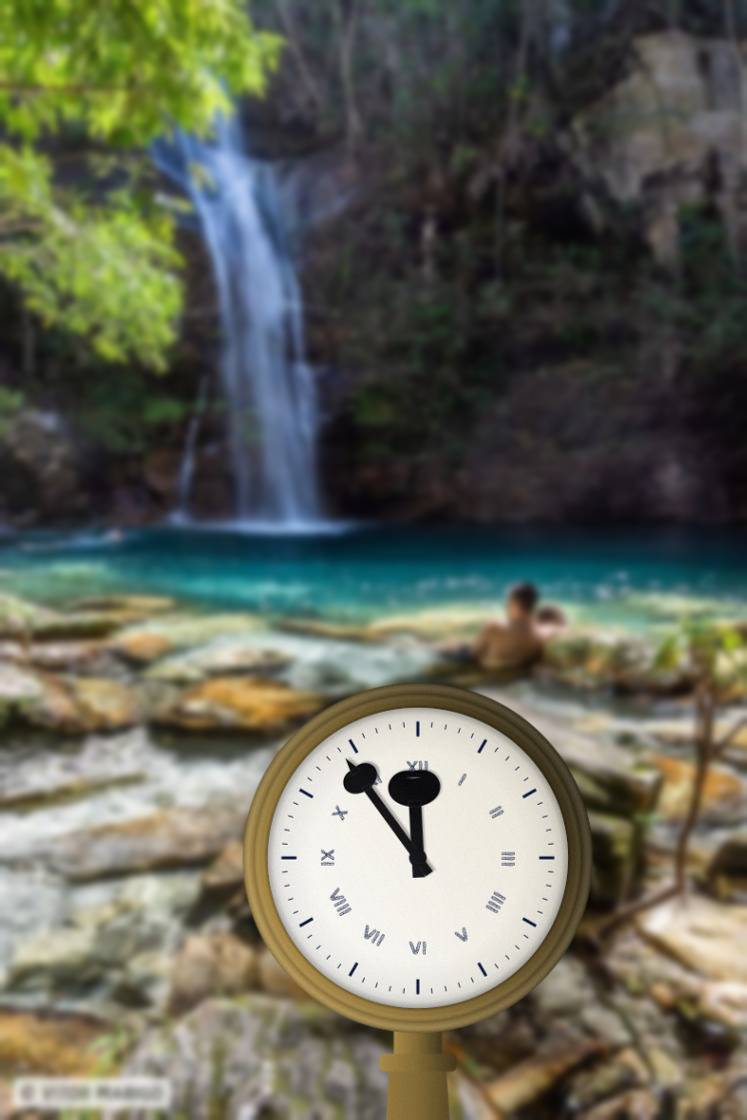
11:54
